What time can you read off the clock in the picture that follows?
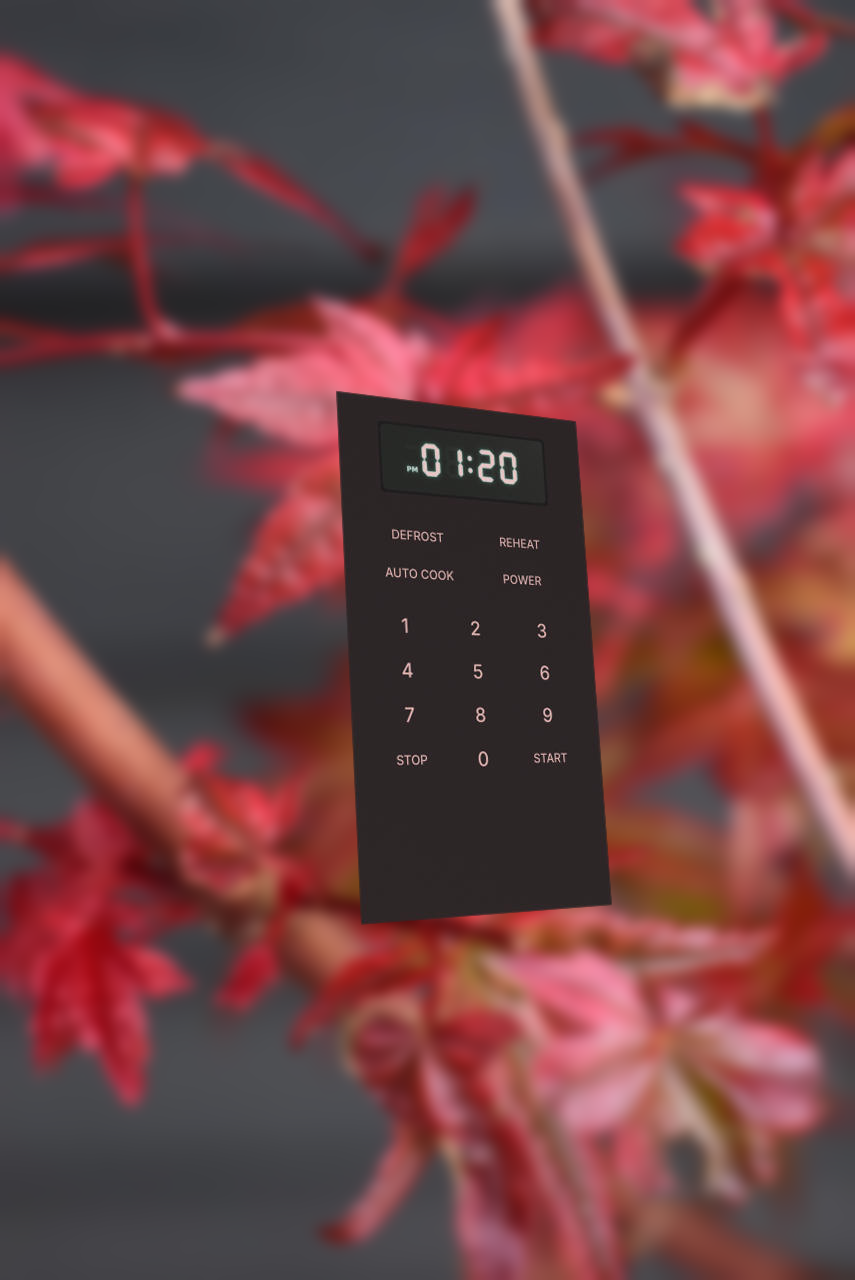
1:20
